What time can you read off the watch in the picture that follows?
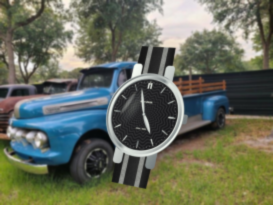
4:57
